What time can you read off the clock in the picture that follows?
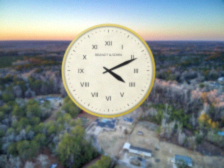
4:11
